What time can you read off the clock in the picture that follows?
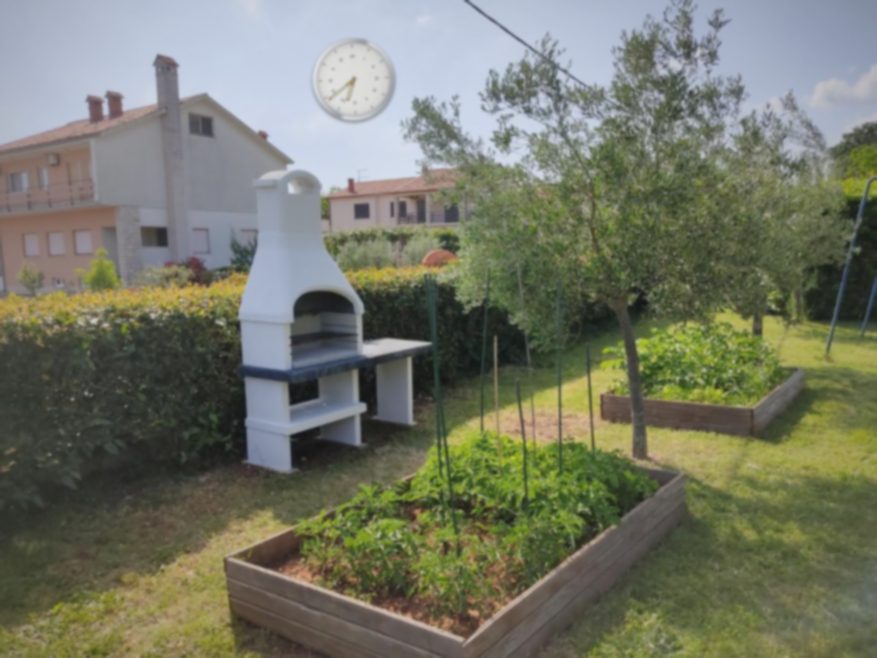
6:39
